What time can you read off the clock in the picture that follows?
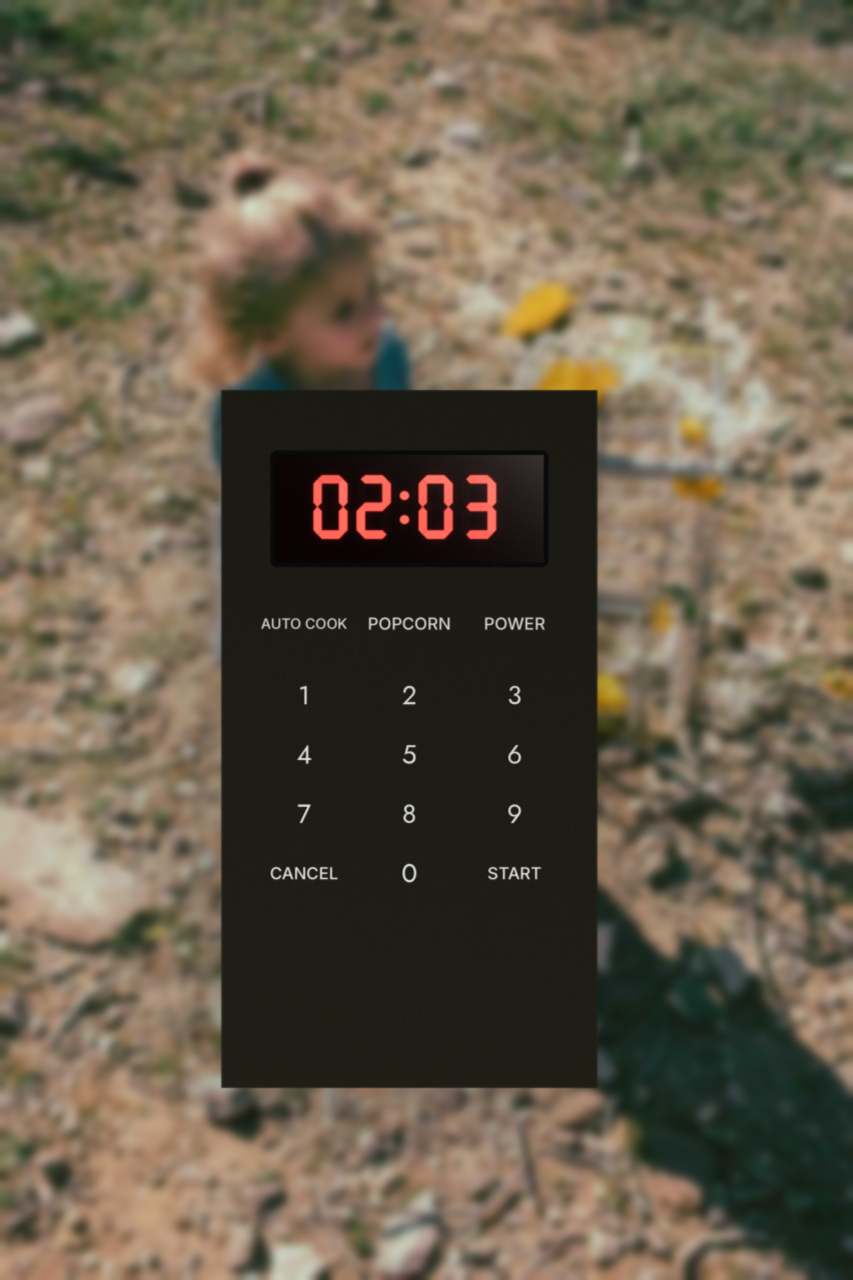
2:03
